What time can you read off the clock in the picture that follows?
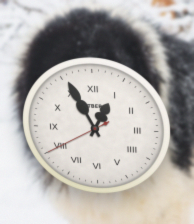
12:55:40
